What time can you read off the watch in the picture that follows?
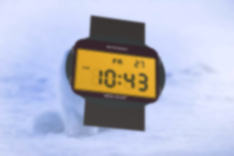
10:43
